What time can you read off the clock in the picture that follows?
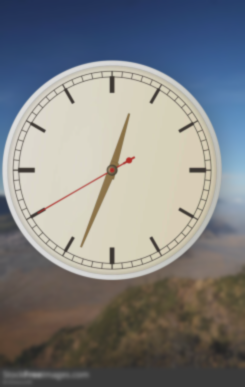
12:33:40
